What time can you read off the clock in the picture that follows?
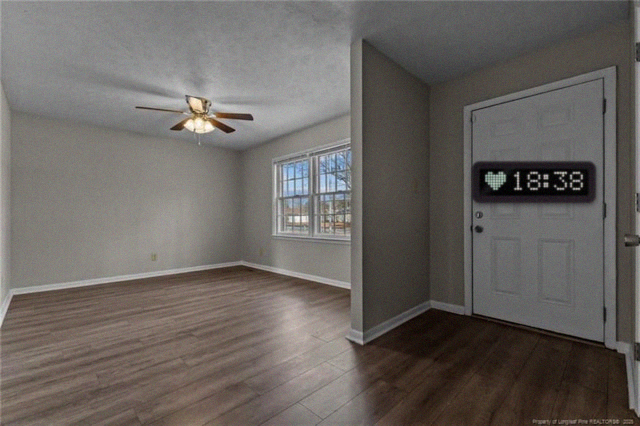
18:38
